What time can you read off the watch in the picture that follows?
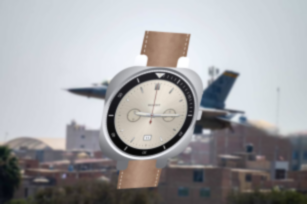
9:15
